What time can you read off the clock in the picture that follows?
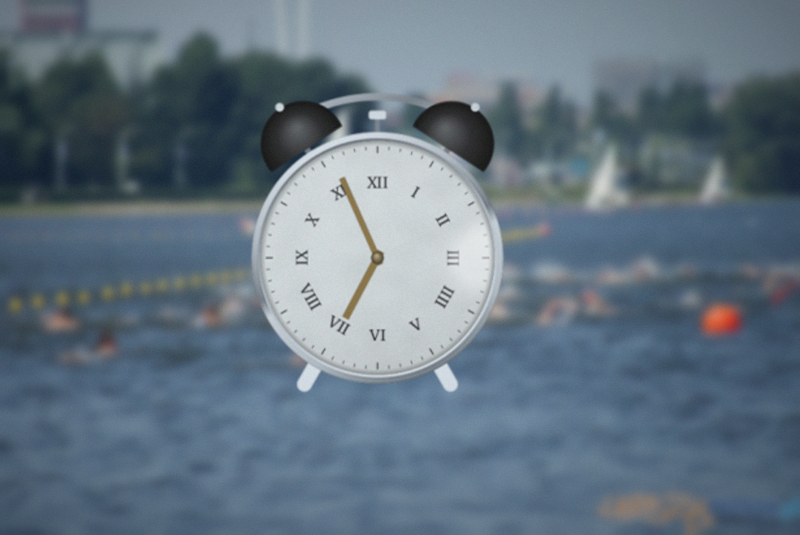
6:56
